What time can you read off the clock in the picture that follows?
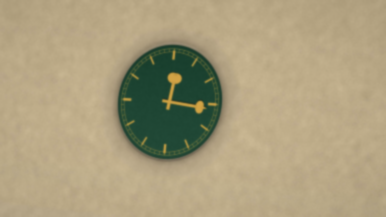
12:16
